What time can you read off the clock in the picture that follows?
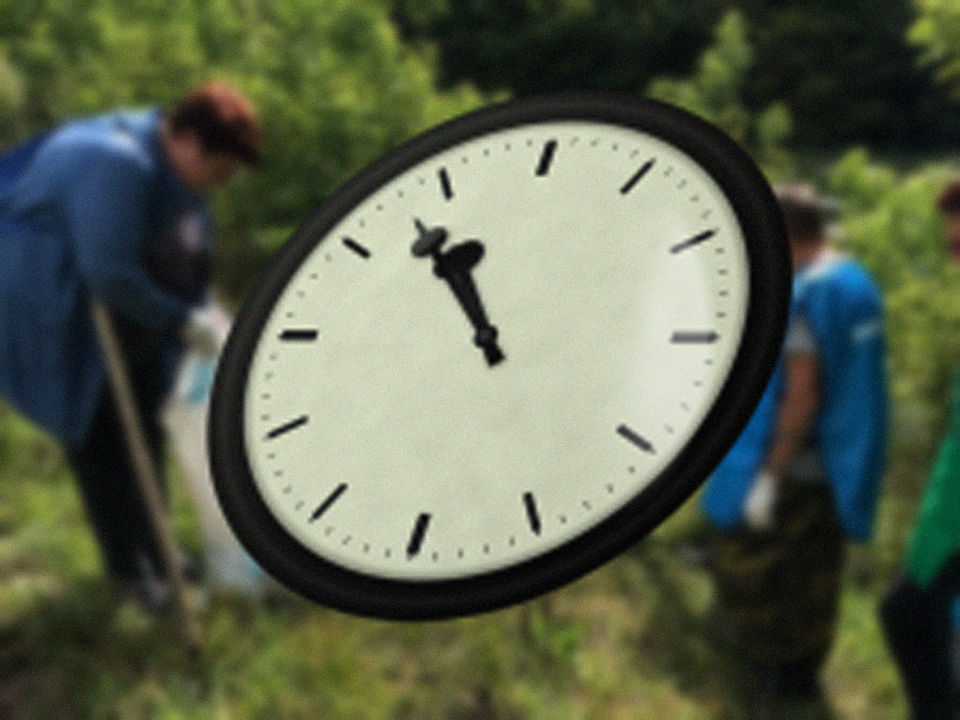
10:53
